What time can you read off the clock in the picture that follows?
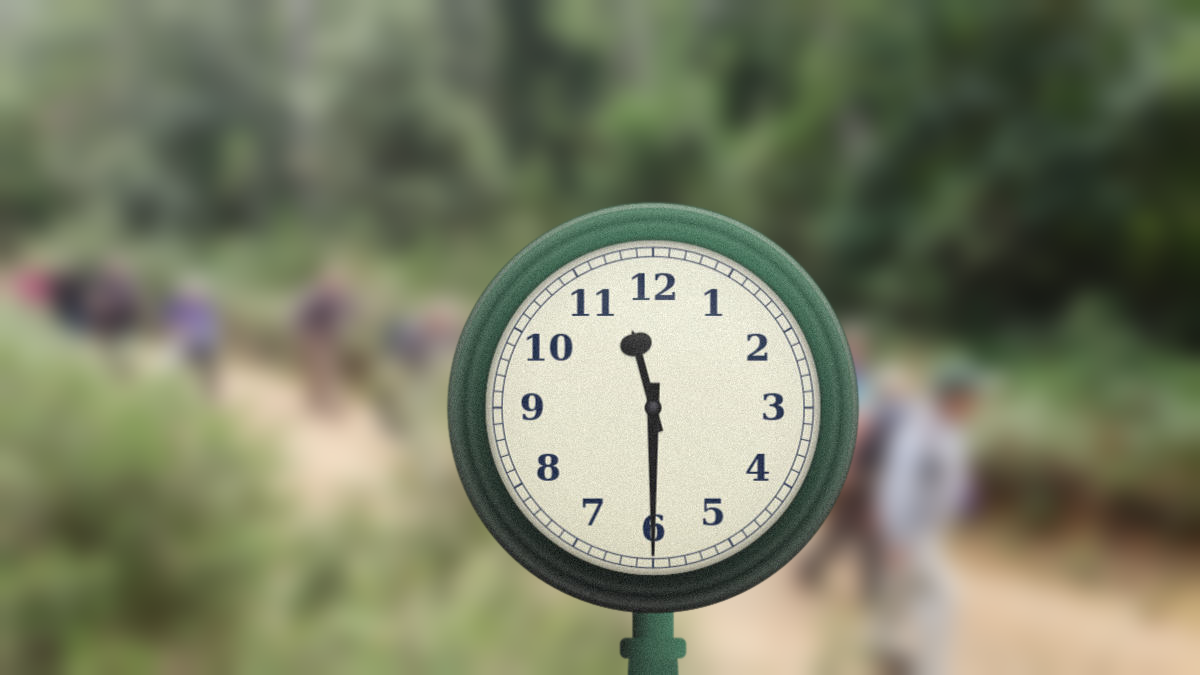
11:30
